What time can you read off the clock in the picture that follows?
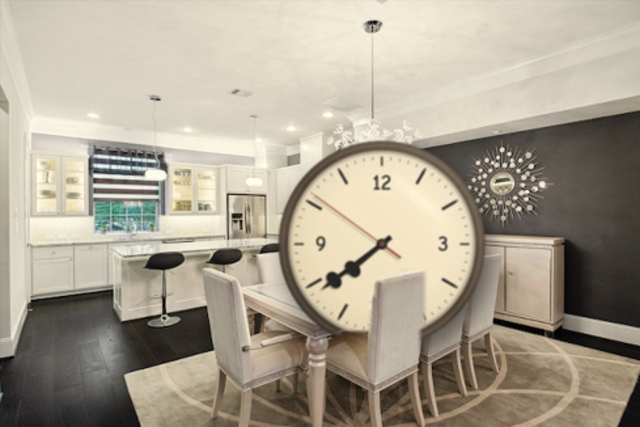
7:38:51
